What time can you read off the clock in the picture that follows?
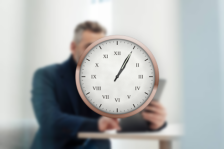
1:05
